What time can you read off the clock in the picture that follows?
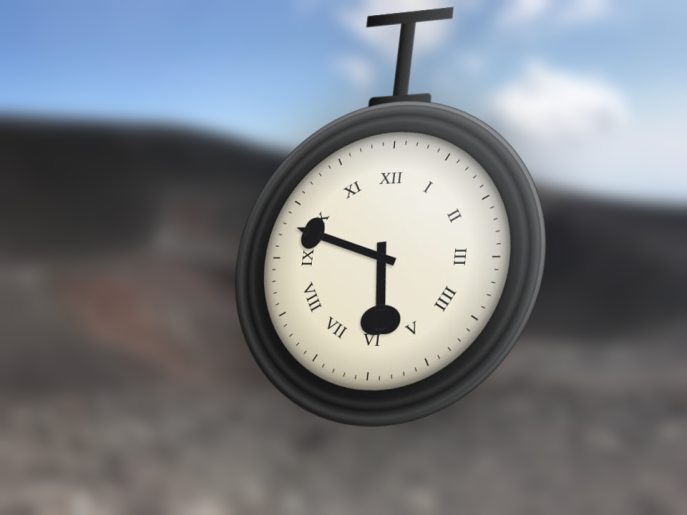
5:48
